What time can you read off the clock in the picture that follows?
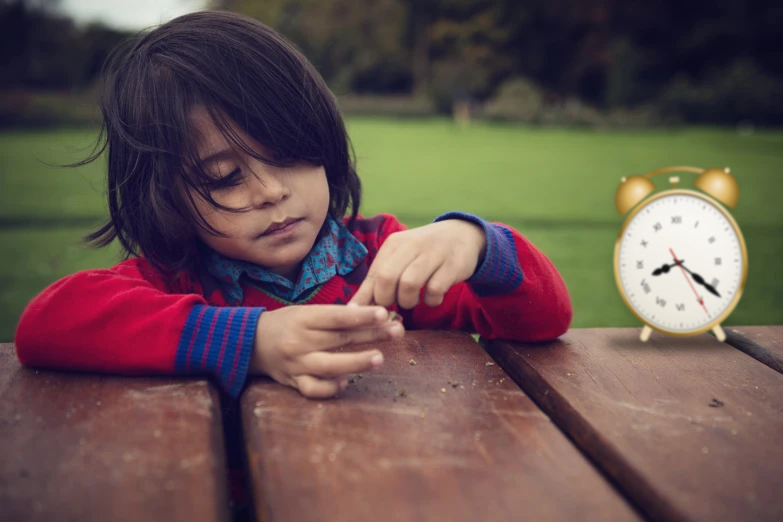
8:21:25
